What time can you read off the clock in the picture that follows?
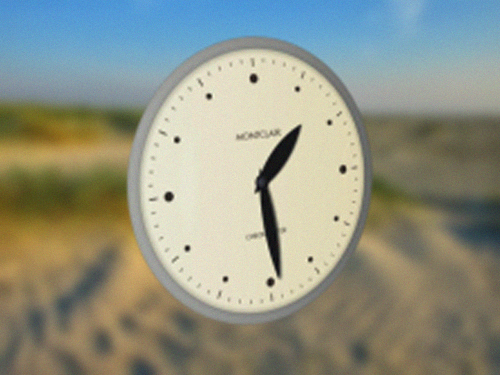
1:29
